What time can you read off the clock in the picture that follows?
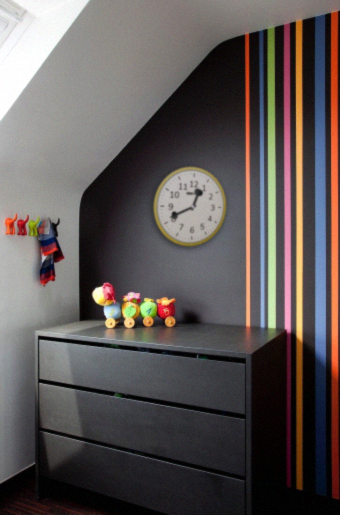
12:41
